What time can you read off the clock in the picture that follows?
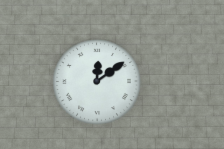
12:09
